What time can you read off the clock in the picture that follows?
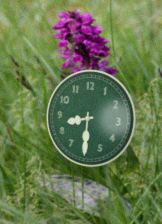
8:30
